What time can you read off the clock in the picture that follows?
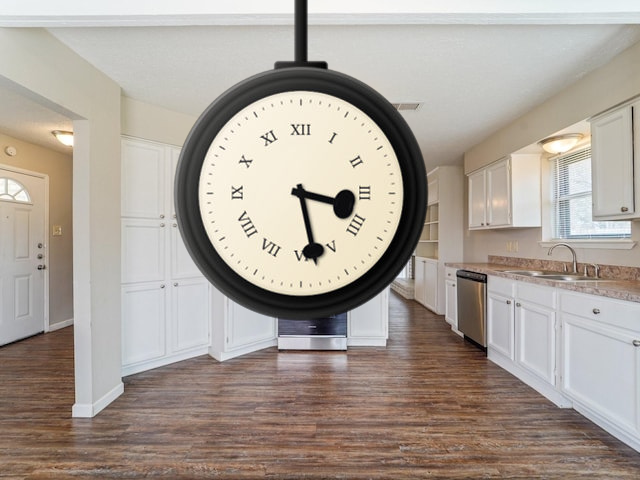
3:28
